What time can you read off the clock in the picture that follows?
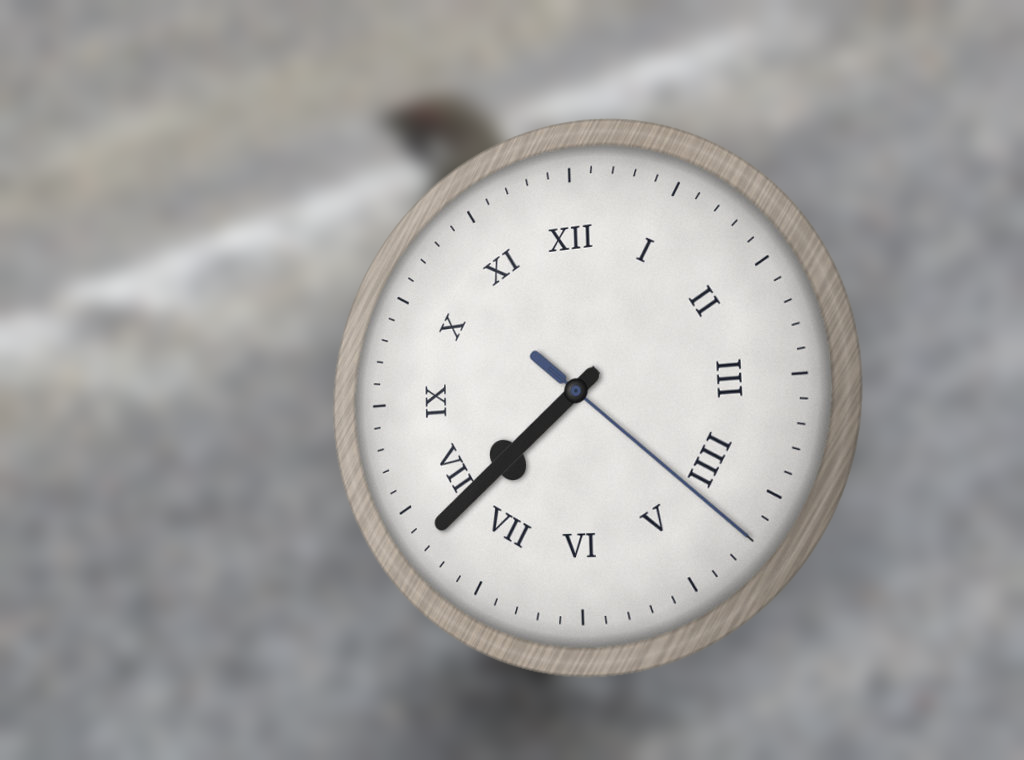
7:38:22
